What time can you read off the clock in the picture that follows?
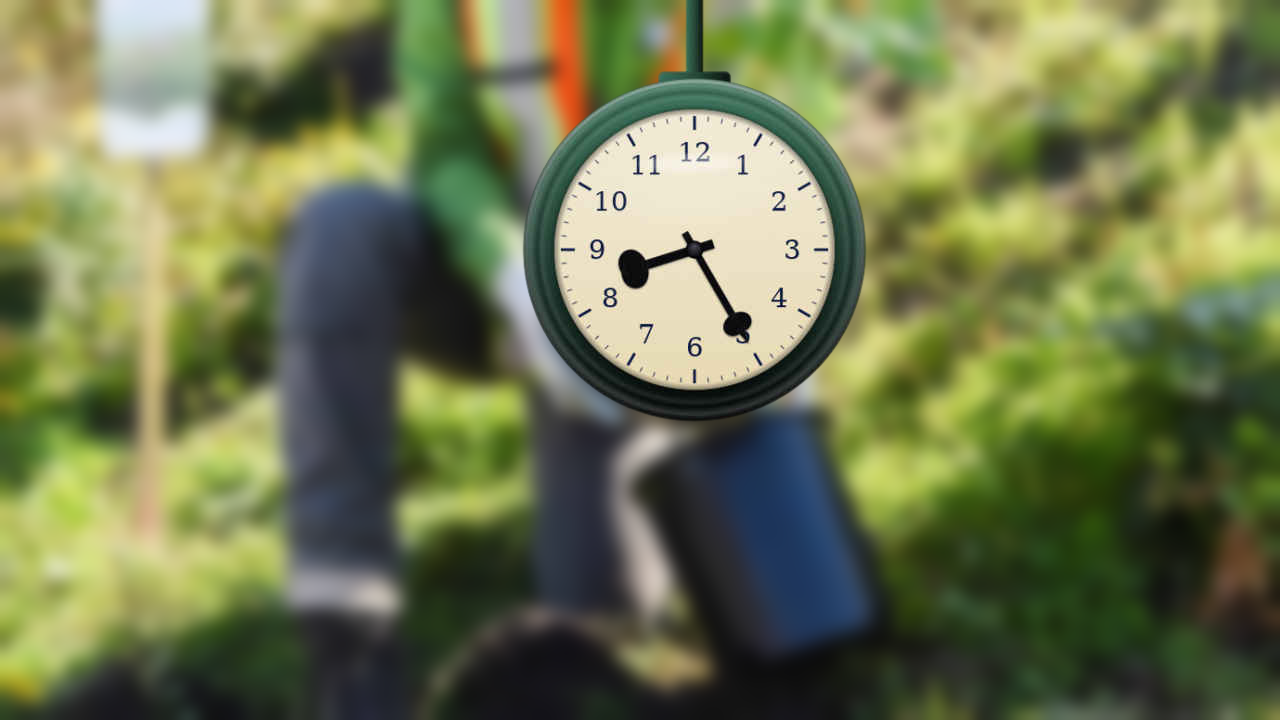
8:25
